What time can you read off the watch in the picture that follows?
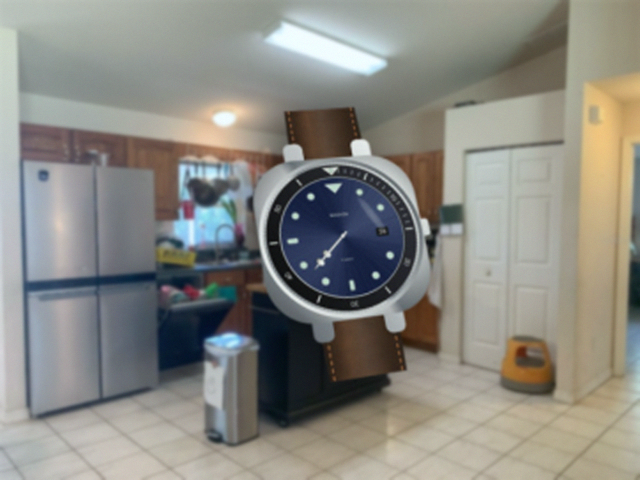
7:38
